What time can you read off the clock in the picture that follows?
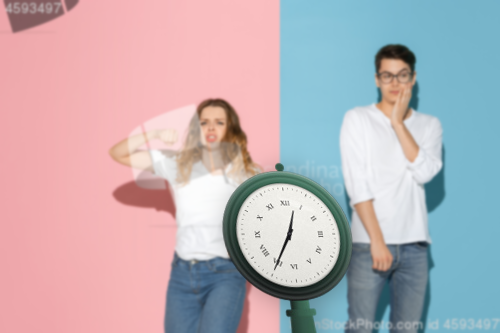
12:35
